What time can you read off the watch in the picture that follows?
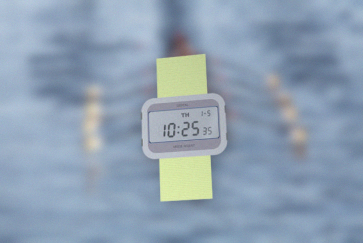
10:25:35
